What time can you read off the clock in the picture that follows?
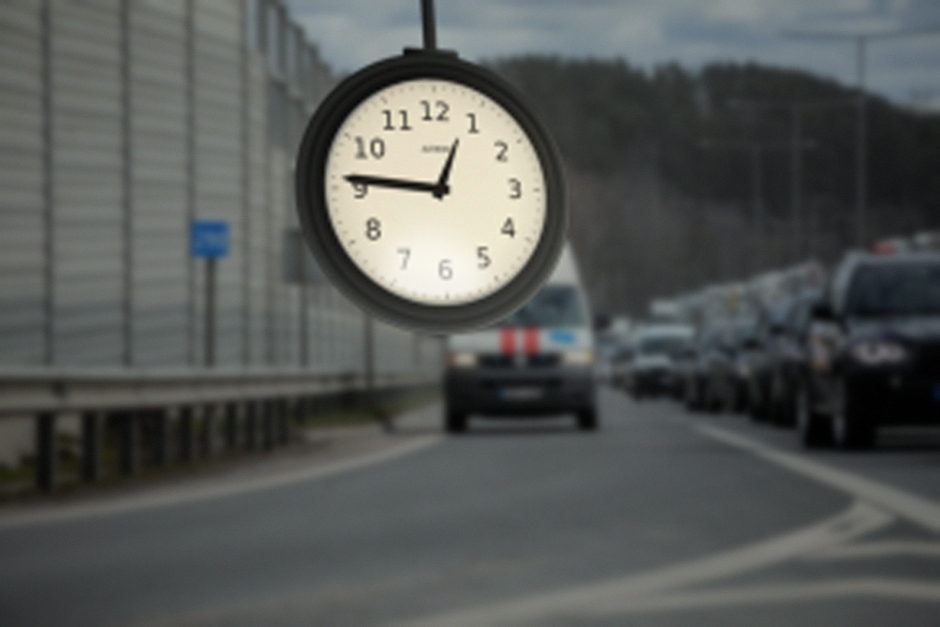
12:46
